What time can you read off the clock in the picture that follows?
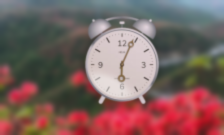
6:04
